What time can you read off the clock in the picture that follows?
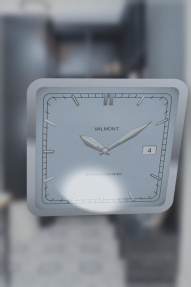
10:09
